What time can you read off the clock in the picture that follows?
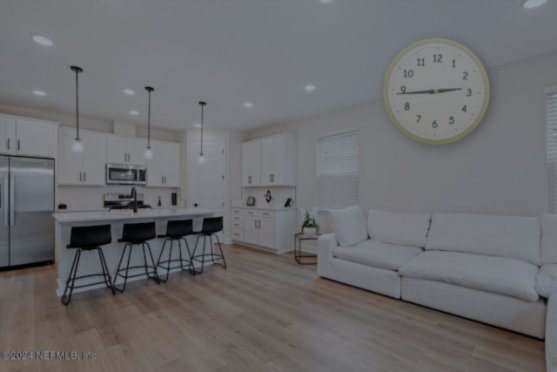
2:44
